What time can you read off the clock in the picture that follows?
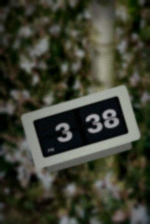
3:38
